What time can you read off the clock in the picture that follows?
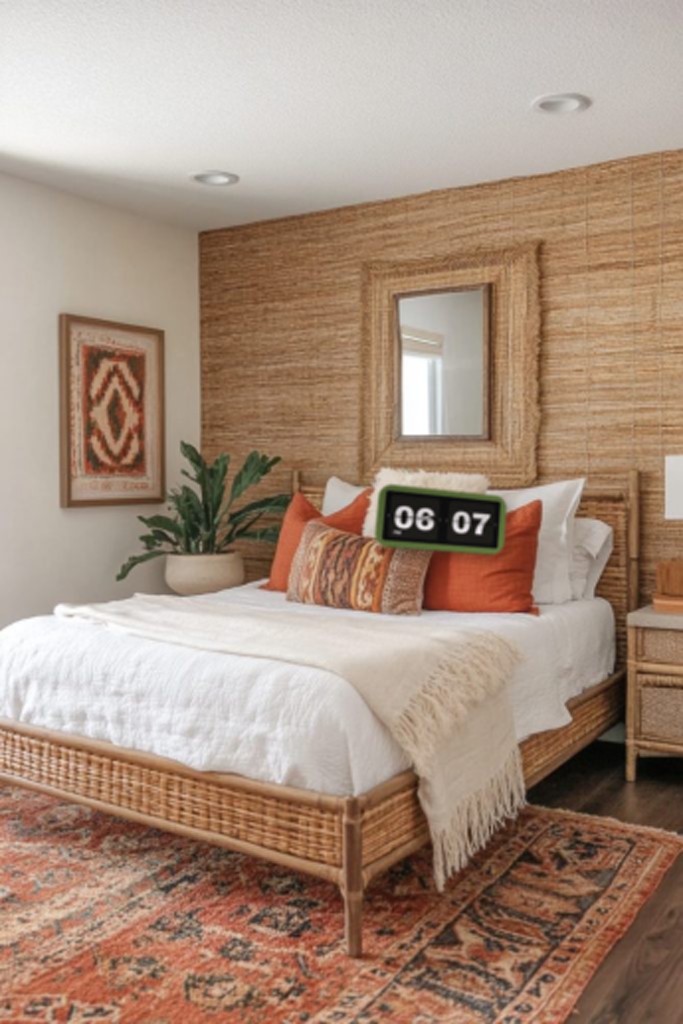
6:07
